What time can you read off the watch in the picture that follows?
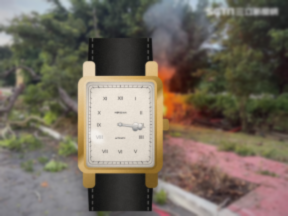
3:16
